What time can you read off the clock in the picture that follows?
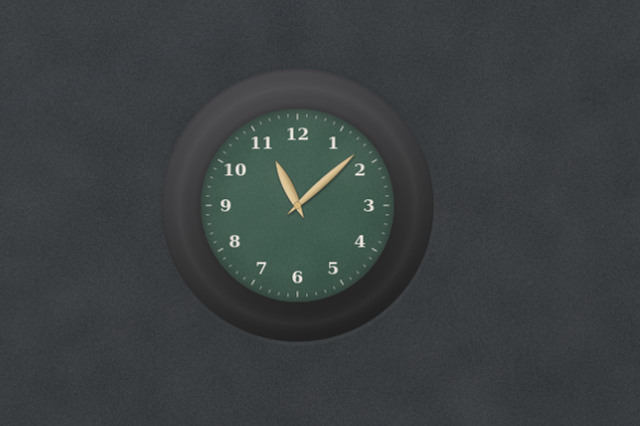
11:08
